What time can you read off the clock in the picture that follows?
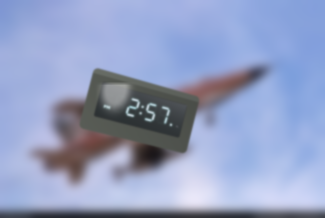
2:57
